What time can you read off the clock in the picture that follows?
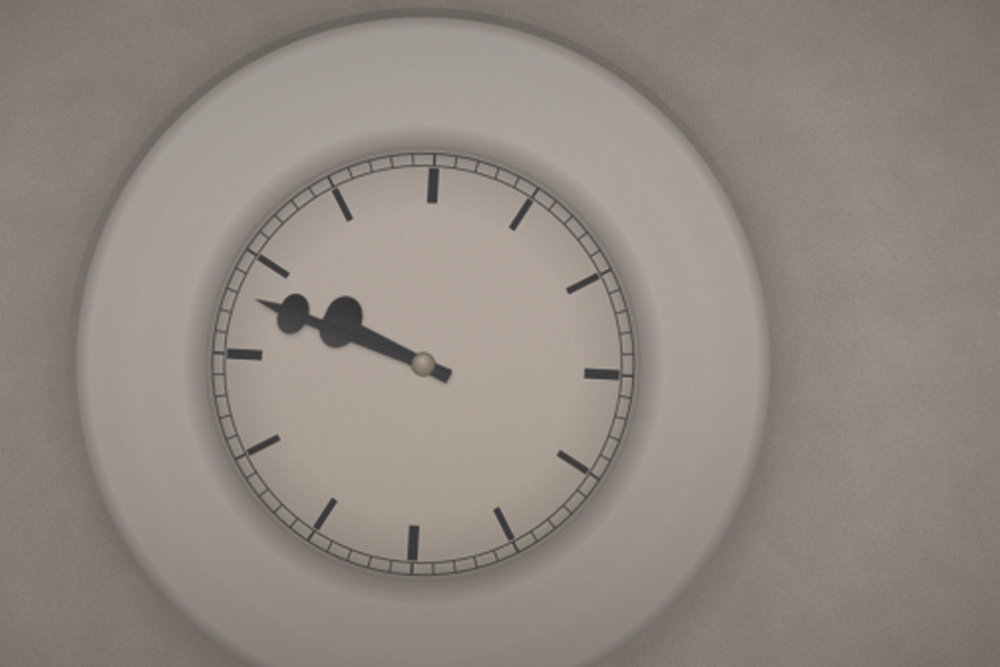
9:48
